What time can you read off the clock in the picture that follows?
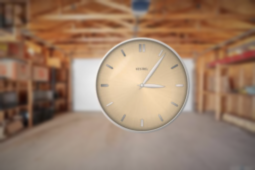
3:06
